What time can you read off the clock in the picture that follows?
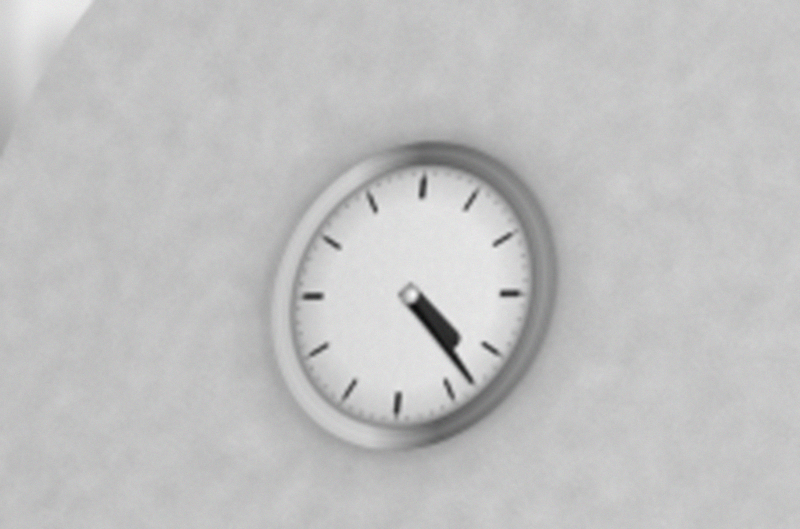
4:23
